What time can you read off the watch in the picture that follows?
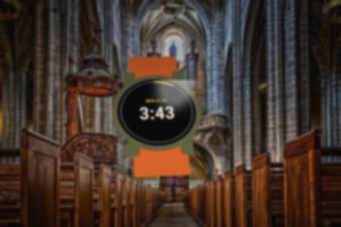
3:43
